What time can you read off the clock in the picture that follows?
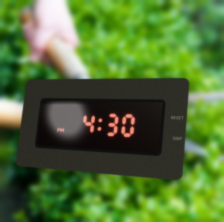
4:30
